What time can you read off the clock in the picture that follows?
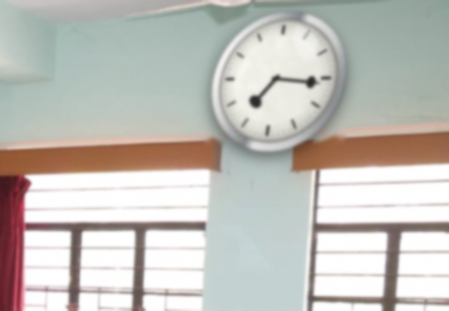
7:16
